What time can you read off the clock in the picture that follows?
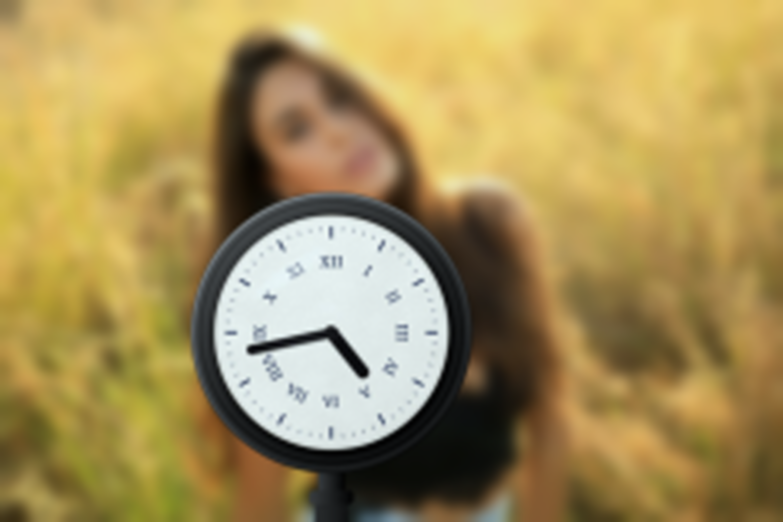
4:43
